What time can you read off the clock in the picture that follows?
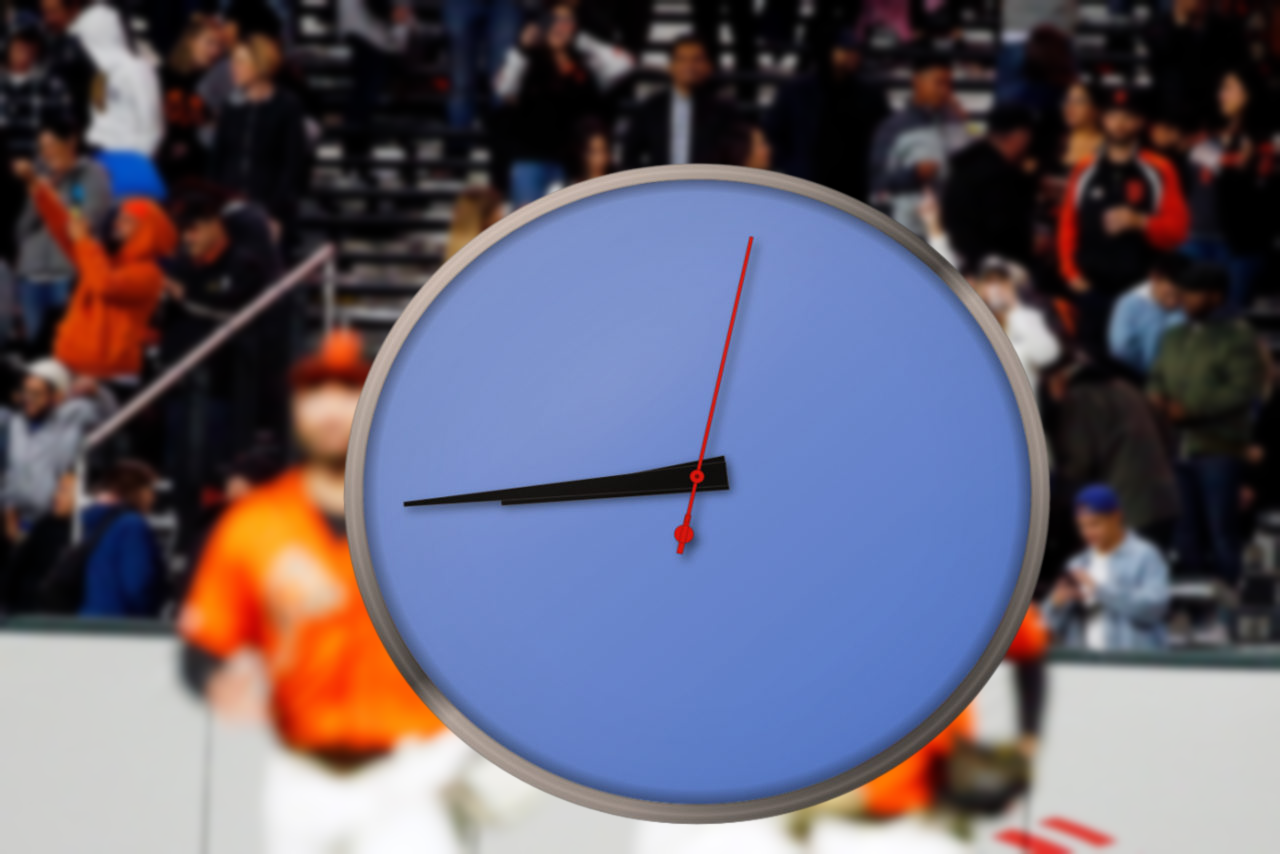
8:44:02
